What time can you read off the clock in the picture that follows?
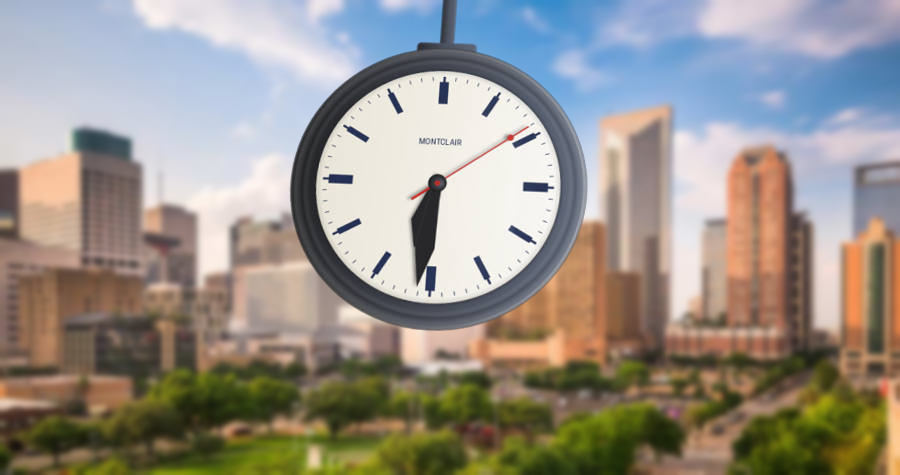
6:31:09
